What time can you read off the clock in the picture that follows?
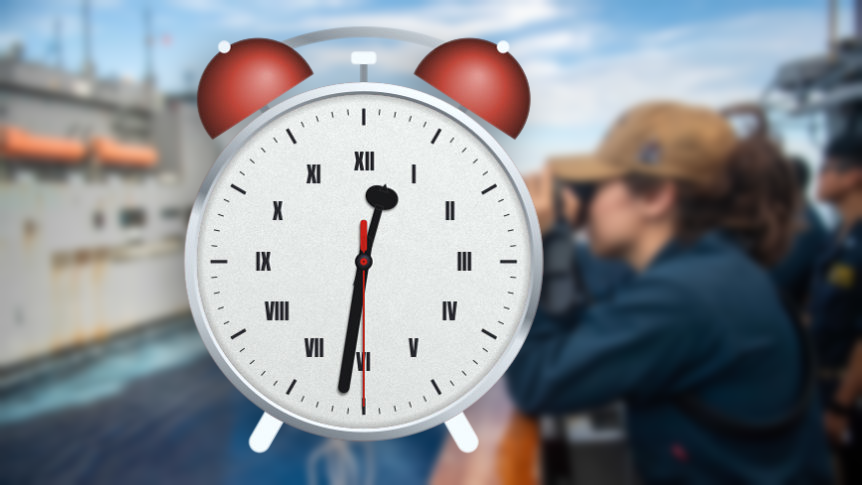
12:31:30
